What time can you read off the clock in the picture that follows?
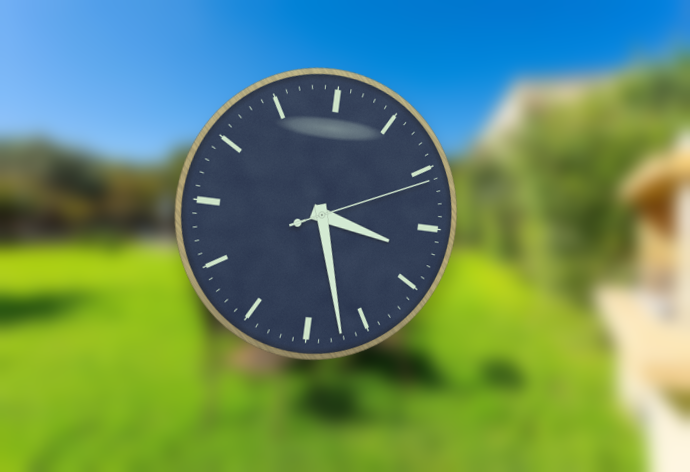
3:27:11
